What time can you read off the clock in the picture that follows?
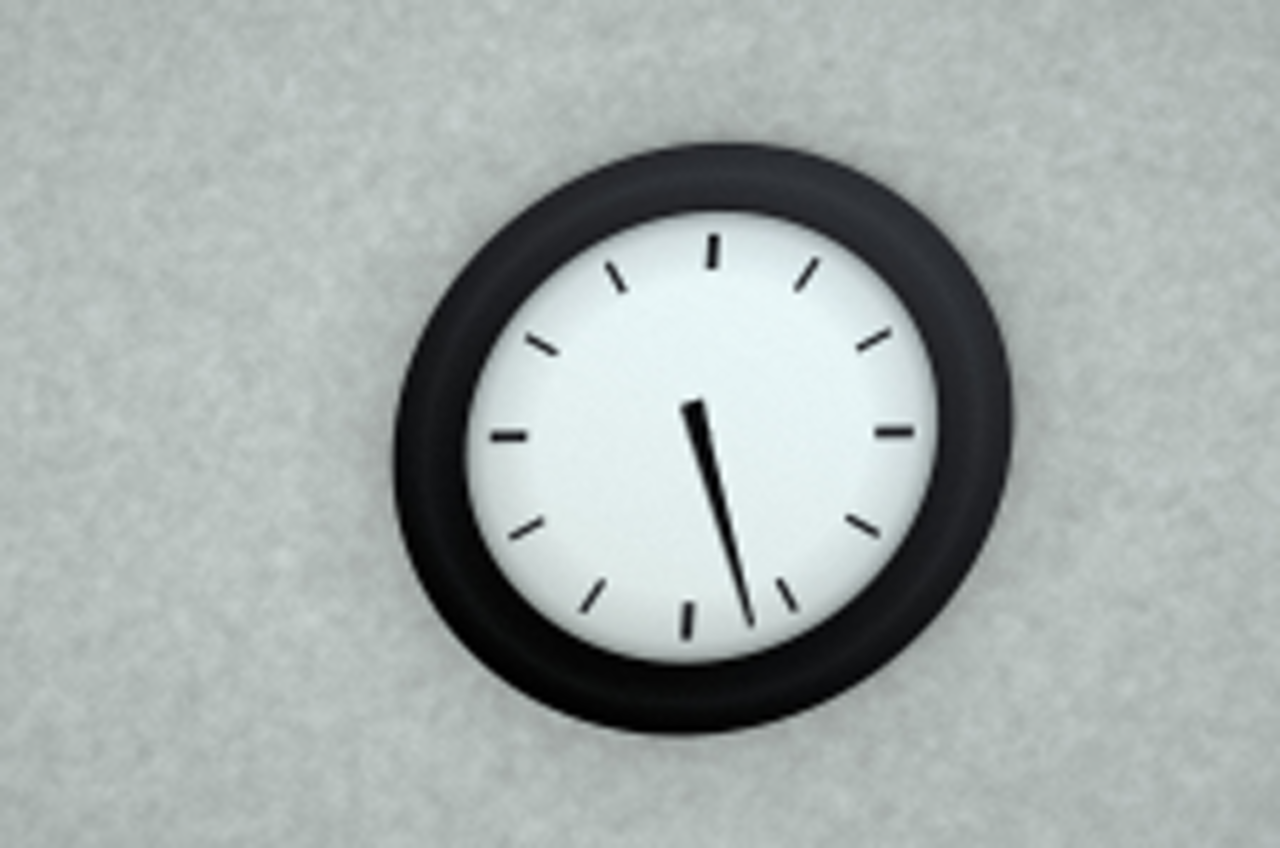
5:27
